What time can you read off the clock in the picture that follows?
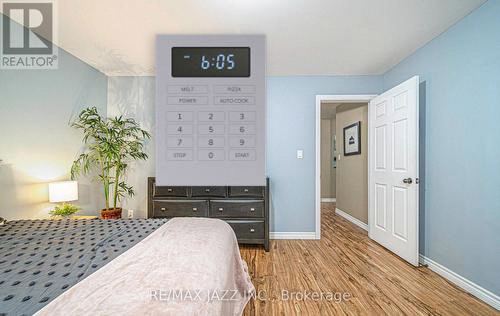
6:05
